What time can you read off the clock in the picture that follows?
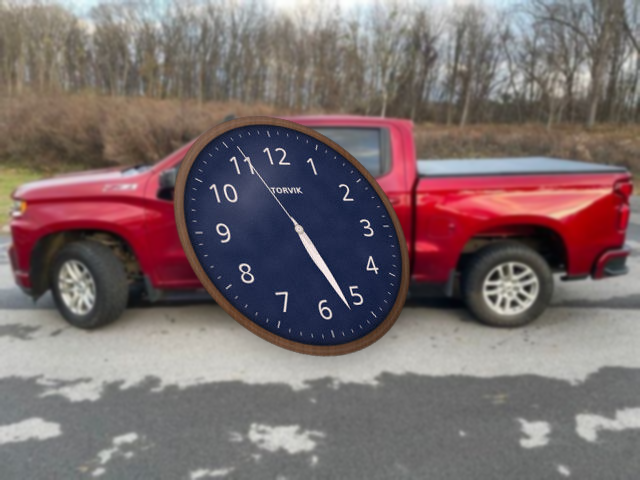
5:26:56
